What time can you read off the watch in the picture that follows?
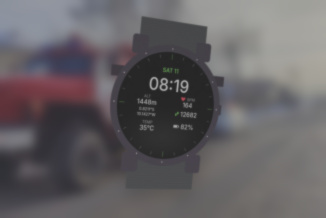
8:19
